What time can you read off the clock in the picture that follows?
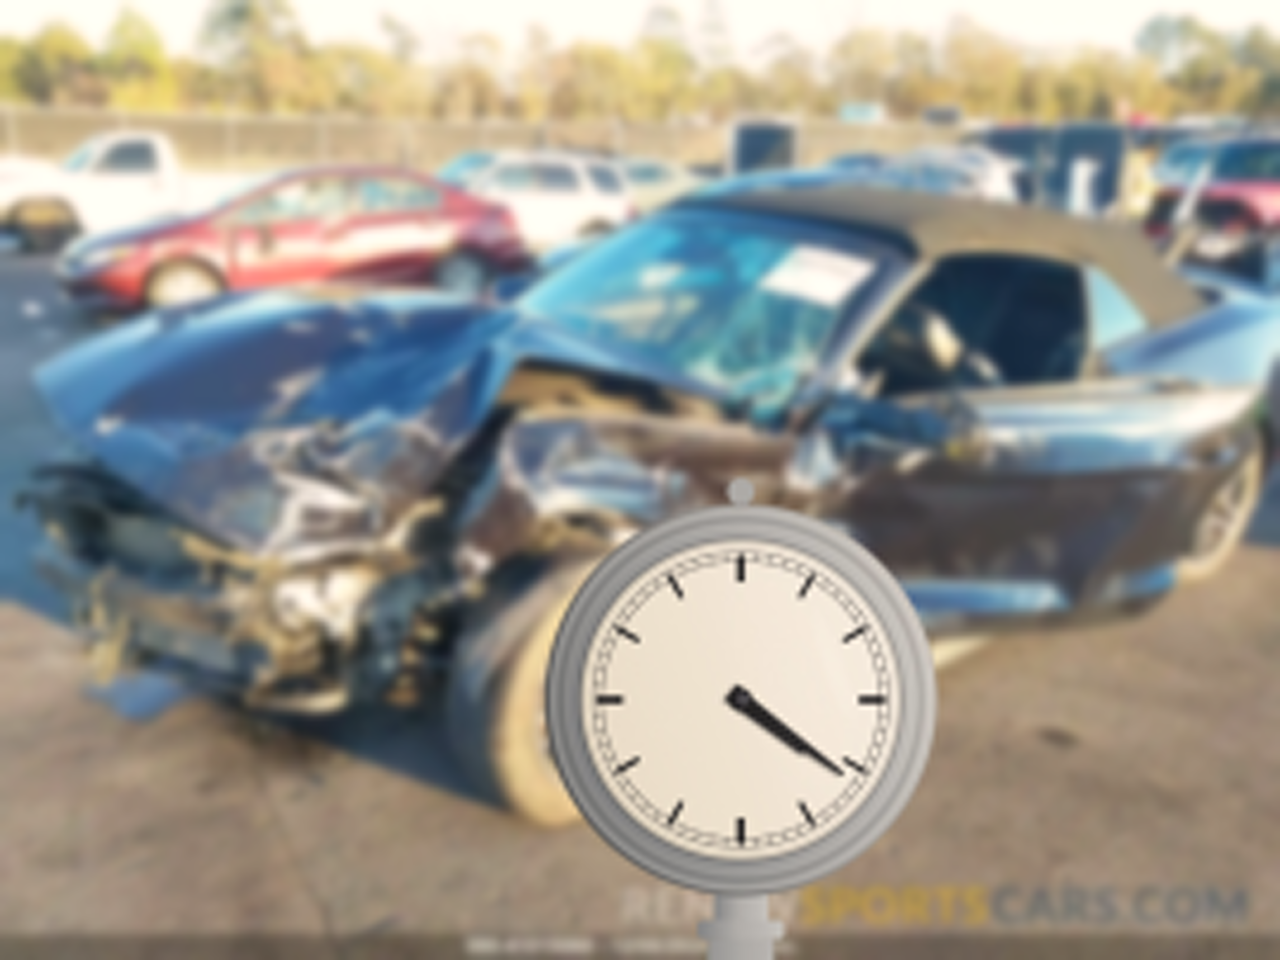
4:21
